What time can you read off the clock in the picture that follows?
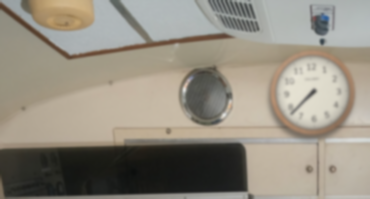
7:38
